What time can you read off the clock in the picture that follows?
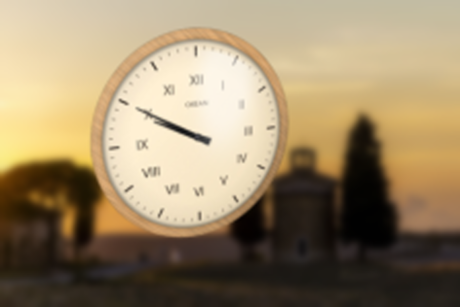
9:50
